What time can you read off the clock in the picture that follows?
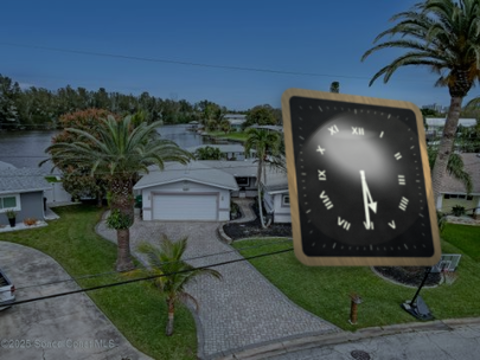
5:30
